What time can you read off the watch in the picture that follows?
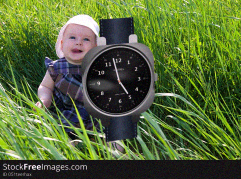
4:58
